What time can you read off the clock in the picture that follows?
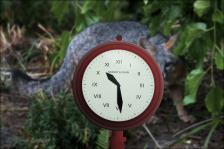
10:29
